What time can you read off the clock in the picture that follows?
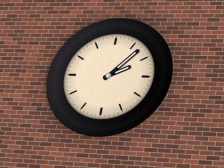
2:07
